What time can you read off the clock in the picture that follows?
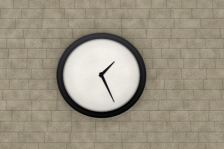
1:26
